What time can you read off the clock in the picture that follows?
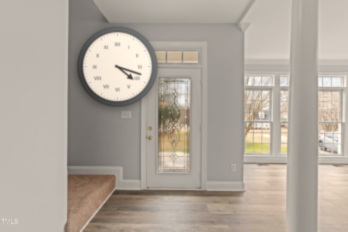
4:18
